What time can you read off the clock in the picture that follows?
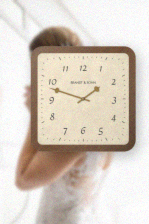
1:48
